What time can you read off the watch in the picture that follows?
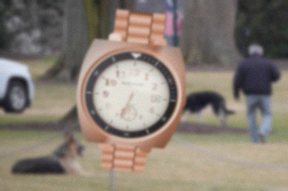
6:33
